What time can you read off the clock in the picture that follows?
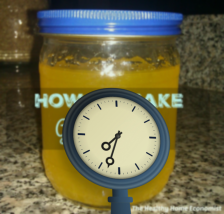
7:33
